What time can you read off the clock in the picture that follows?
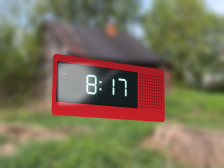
8:17
